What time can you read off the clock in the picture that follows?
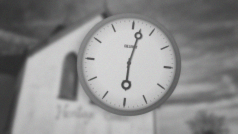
6:02
